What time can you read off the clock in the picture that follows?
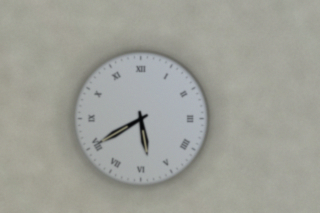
5:40
